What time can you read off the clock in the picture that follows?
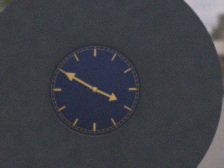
3:50
